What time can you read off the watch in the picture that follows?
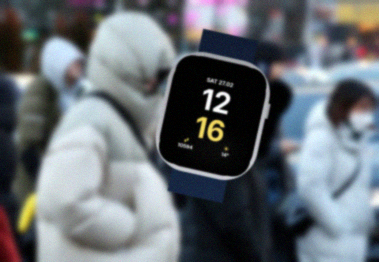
12:16
